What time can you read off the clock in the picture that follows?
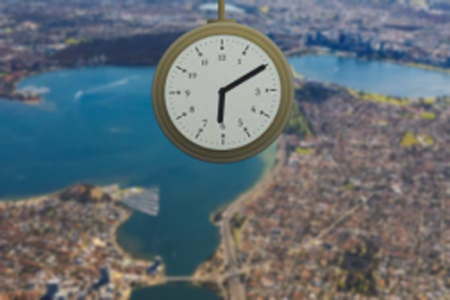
6:10
